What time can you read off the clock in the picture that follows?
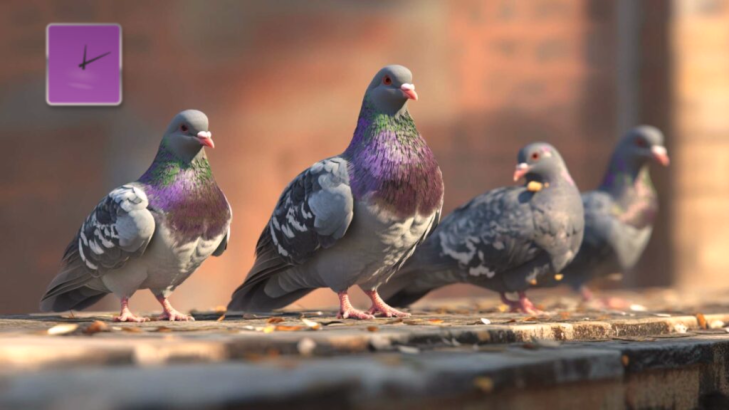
12:11
